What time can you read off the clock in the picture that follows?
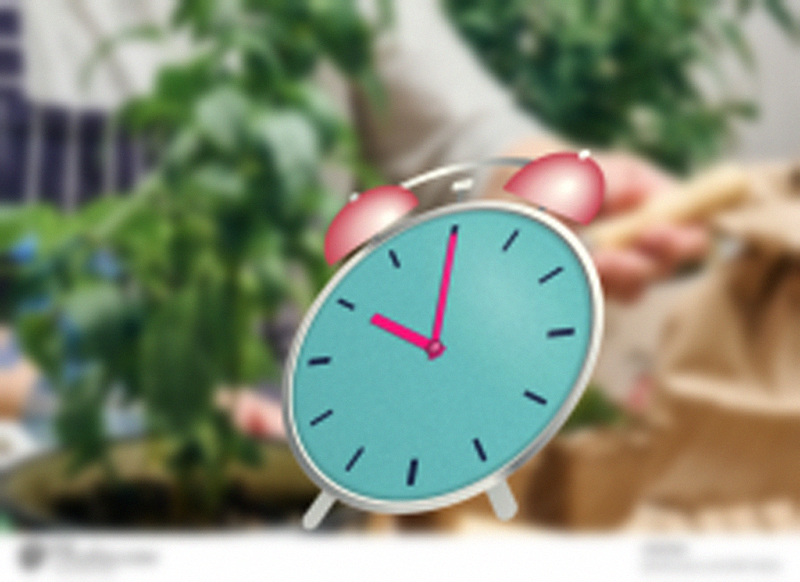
10:00
